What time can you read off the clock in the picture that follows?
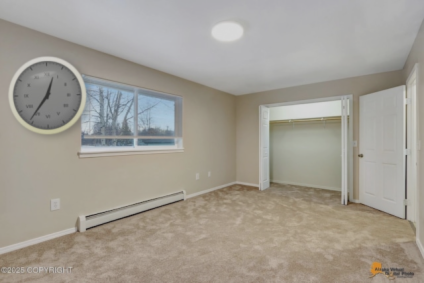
12:36
